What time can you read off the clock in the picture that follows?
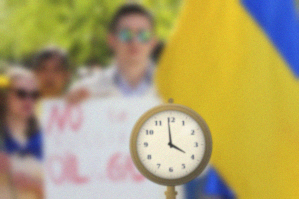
3:59
